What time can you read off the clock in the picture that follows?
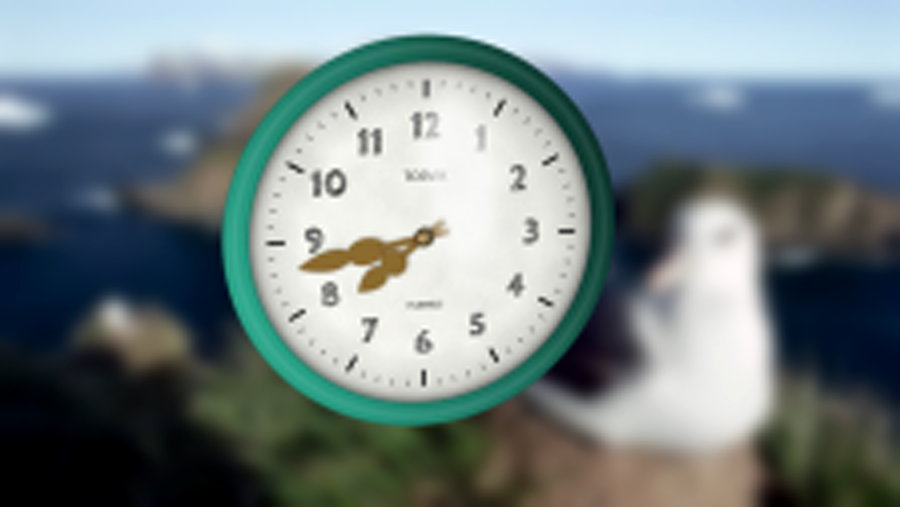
7:43
